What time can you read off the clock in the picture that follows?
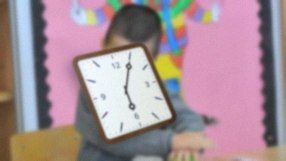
6:05
